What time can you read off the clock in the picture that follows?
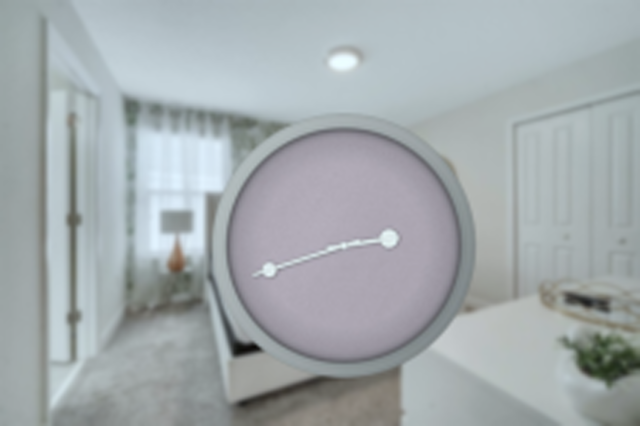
2:42
